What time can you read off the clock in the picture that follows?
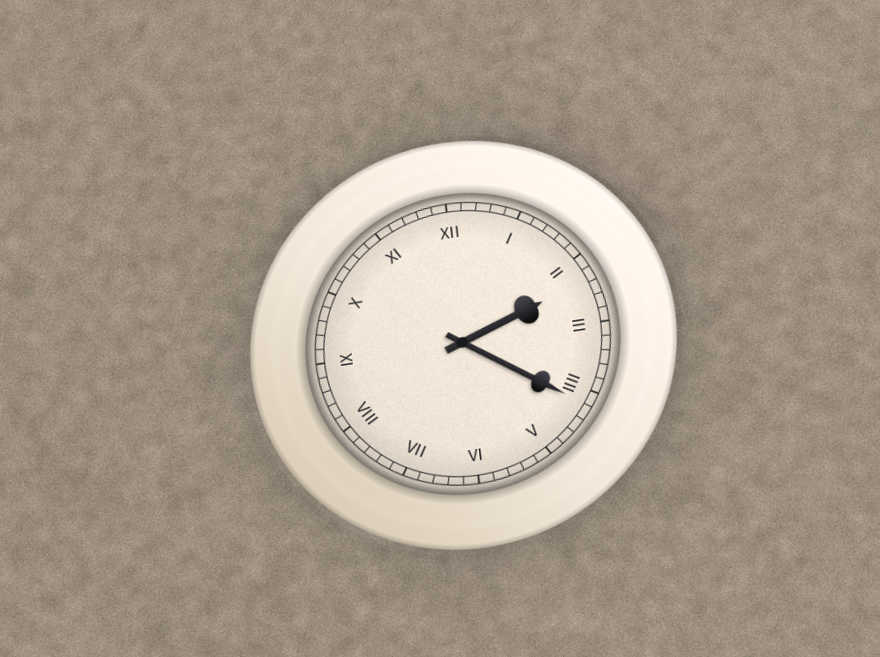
2:21
